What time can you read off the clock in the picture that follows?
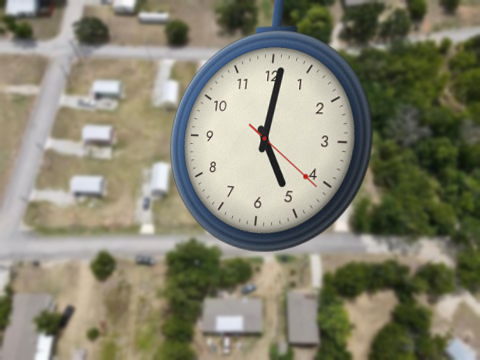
5:01:21
